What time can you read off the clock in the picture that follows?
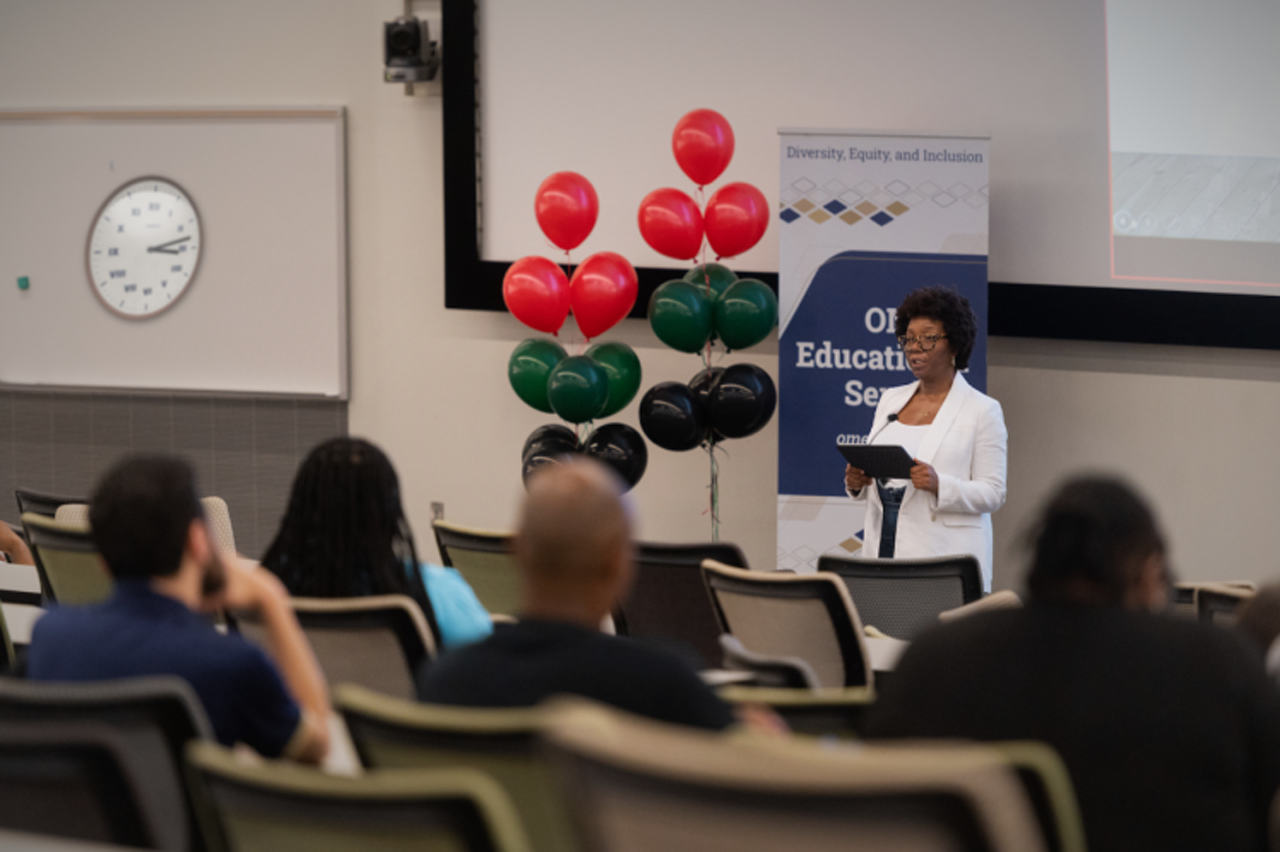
3:13
